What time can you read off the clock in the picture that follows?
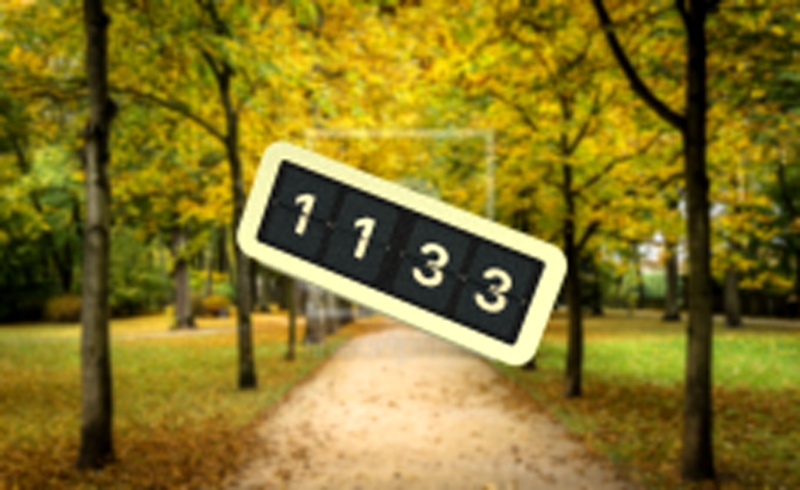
11:33
